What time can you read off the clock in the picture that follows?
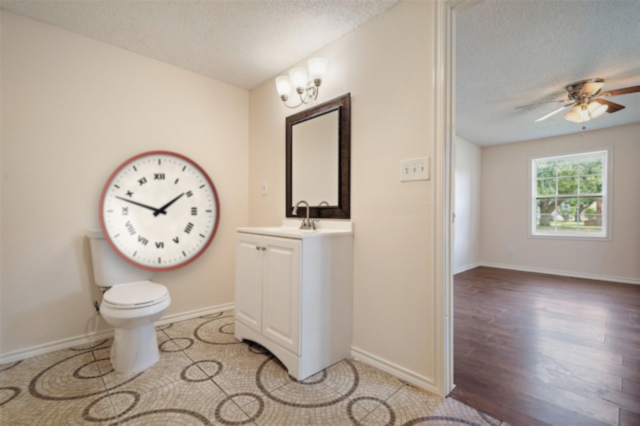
1:48
